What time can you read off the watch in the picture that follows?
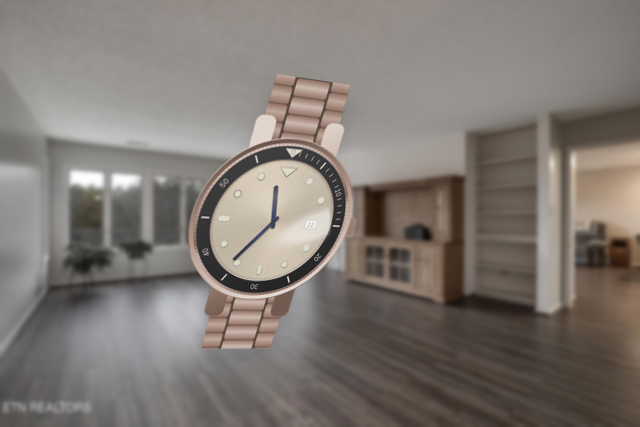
11:36
